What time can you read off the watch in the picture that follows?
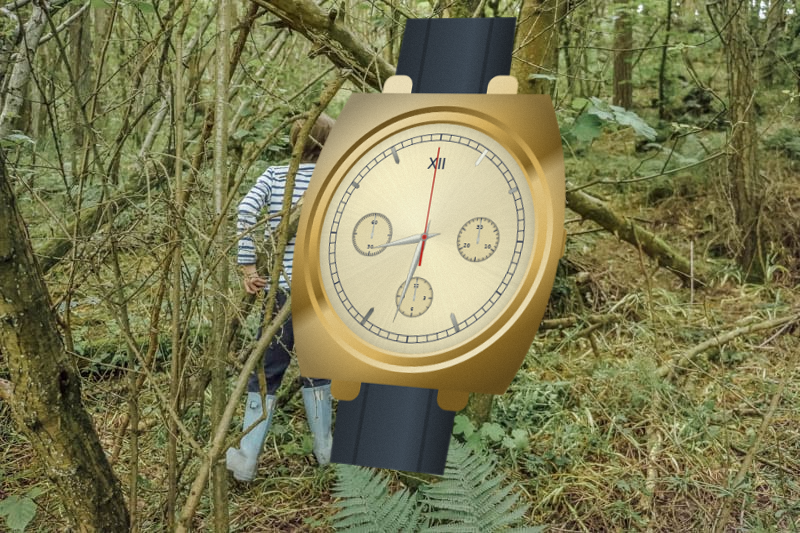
8:32
